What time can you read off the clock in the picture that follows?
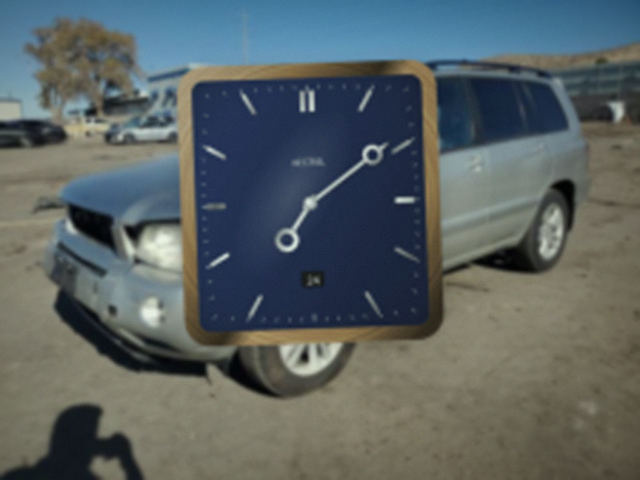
7:09
